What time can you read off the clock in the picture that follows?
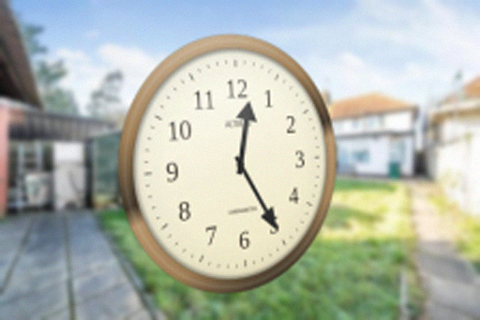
12:25
